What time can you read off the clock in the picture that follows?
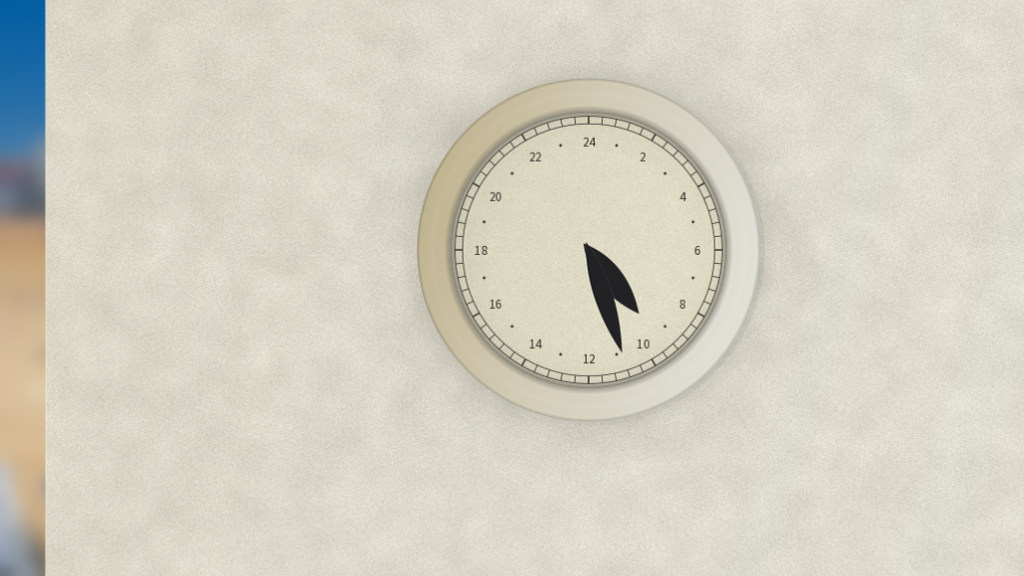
9:27
